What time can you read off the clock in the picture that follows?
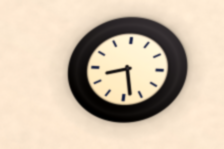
8:28
